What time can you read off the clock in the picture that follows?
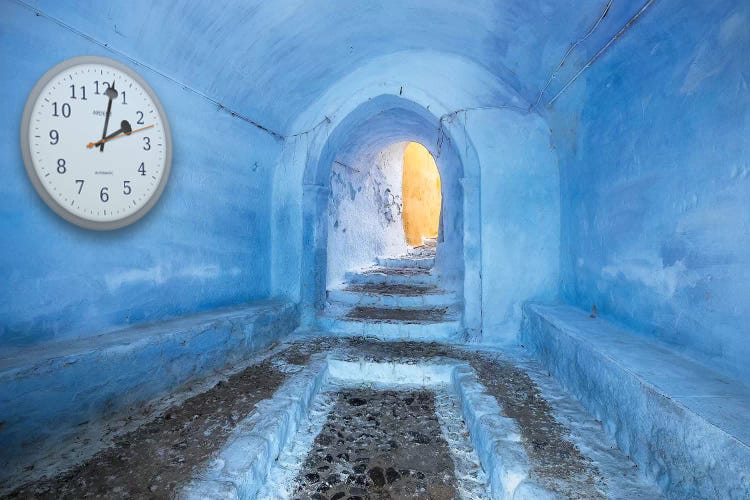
2:02:12
